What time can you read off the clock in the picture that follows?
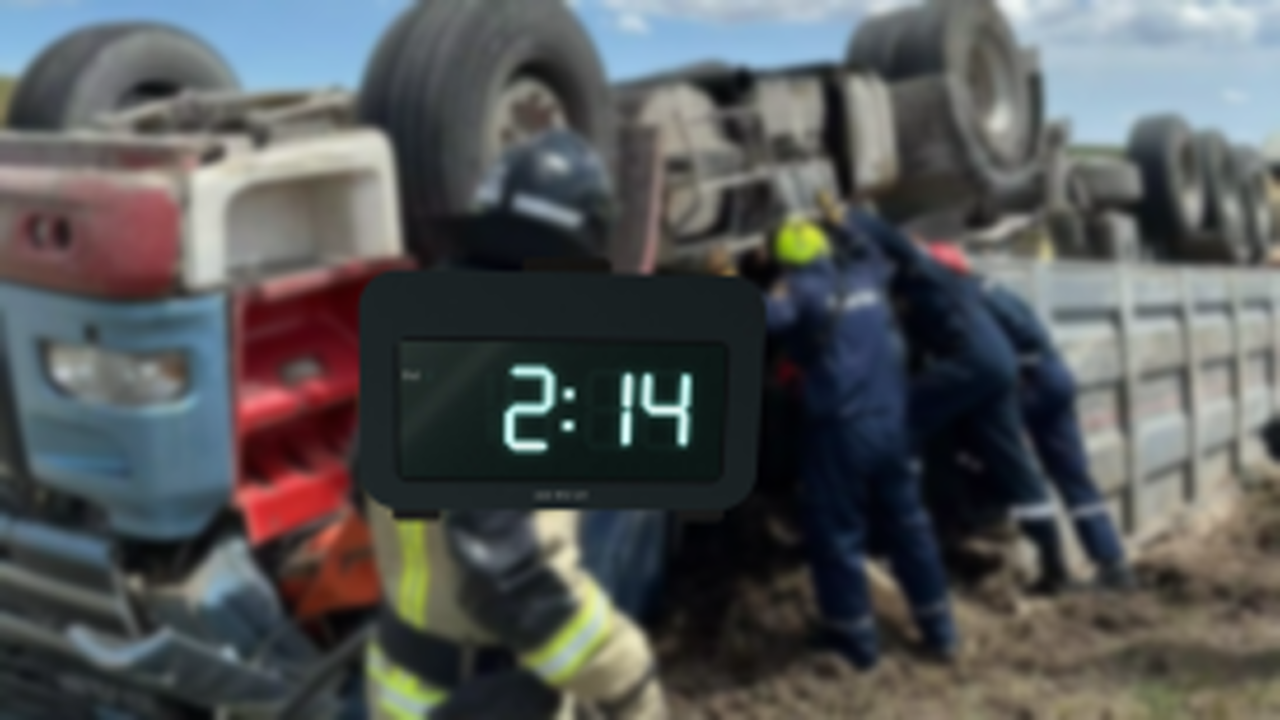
2:14
